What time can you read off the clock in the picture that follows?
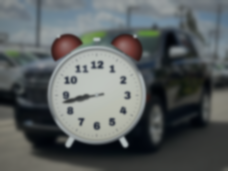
8:43
